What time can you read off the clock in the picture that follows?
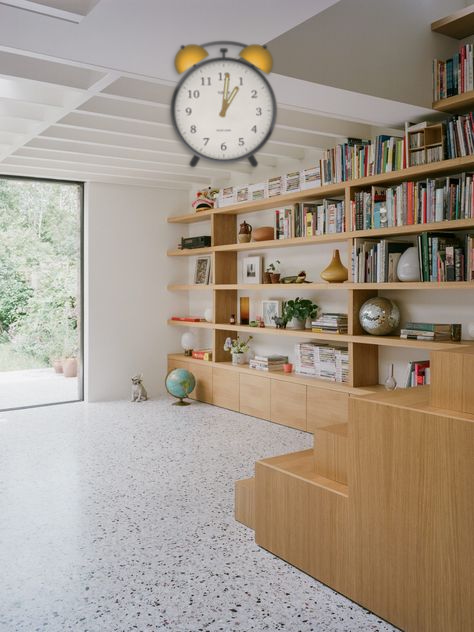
1:01
